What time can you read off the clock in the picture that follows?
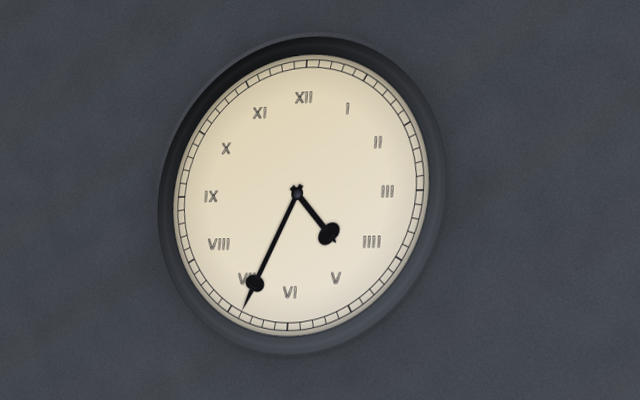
4:34
